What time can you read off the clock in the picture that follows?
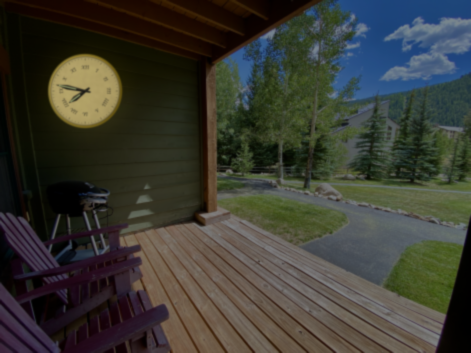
7:47
